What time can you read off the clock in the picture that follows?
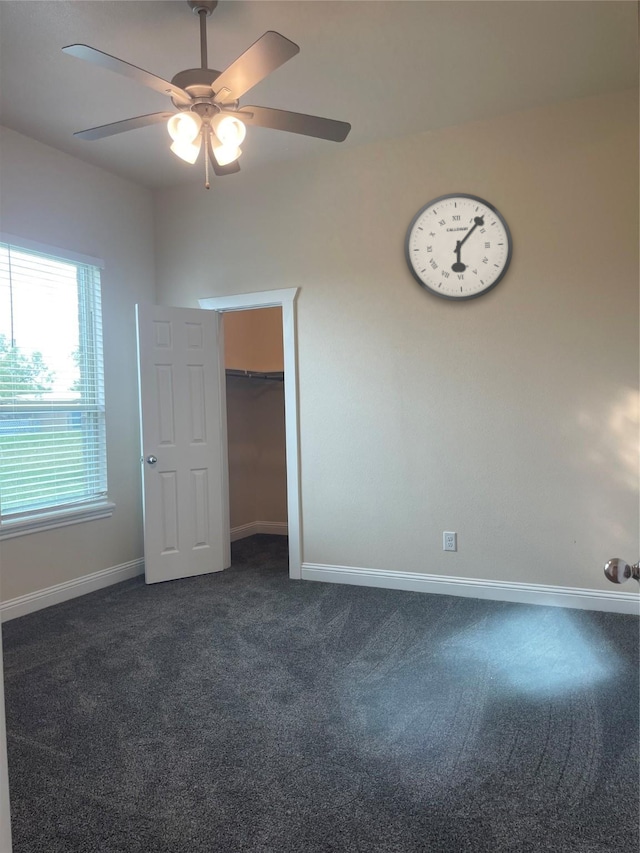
6:07
